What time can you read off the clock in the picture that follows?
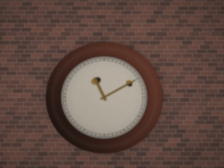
11:10
